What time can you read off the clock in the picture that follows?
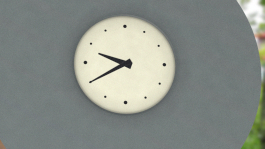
9:40
